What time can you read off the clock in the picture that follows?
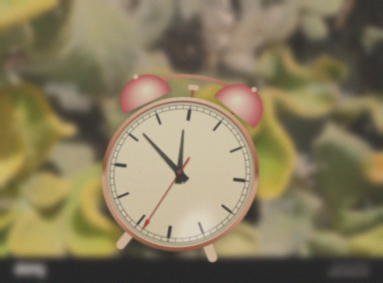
11:51:34
